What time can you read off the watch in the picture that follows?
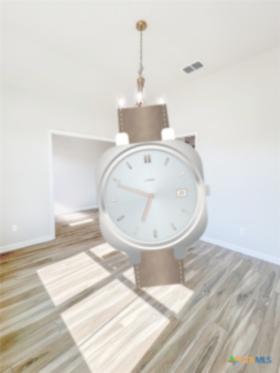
6:49
